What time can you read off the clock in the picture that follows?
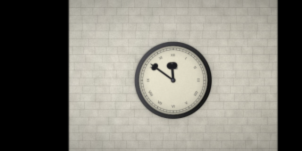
11:51
